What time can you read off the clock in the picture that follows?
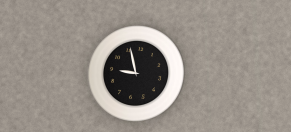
8:56
